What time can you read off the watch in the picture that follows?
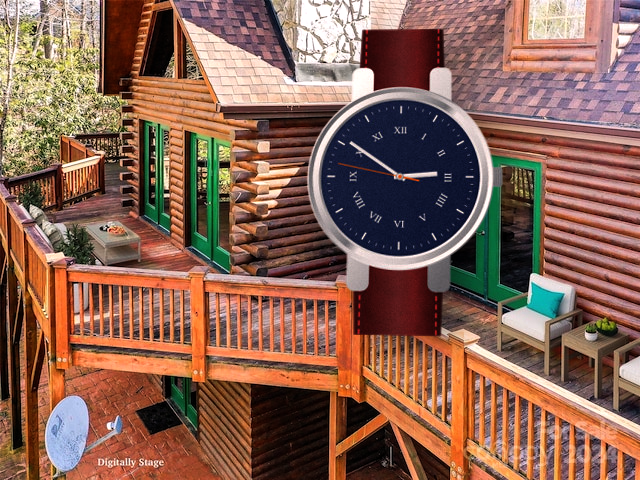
2:50:47
